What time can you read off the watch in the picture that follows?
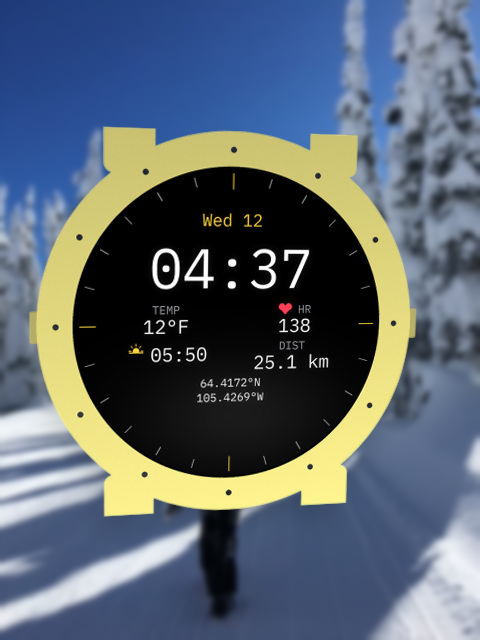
4:37
